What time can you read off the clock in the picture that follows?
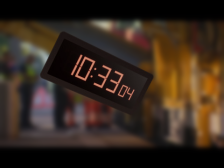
10:33:04
